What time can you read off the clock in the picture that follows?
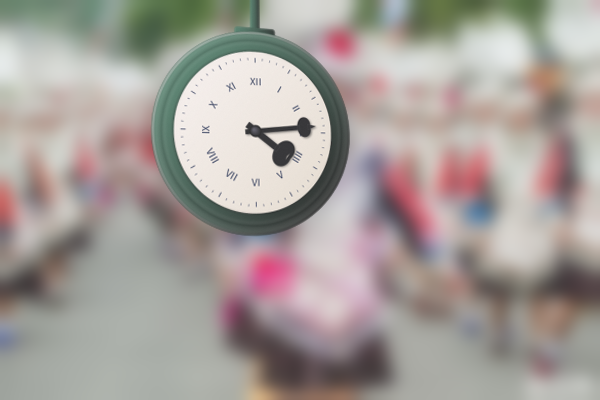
4:14
